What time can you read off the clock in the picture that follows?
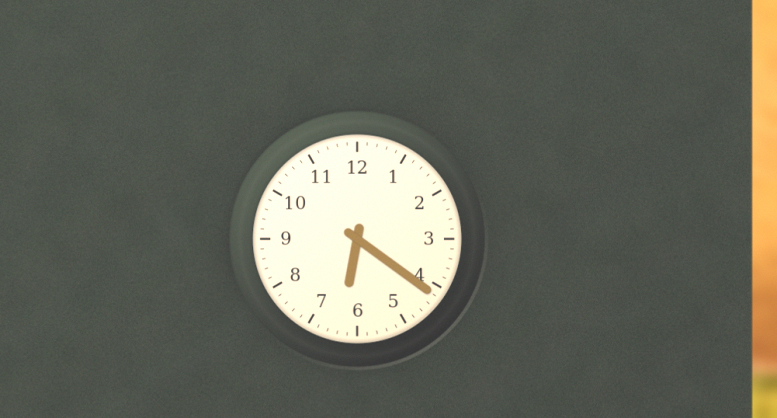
6:21
